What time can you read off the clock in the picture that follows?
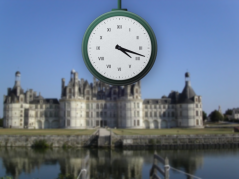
4:18
